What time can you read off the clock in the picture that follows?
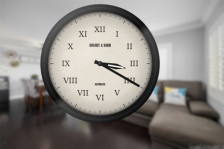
3:20
